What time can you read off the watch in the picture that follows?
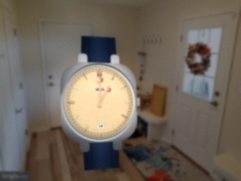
1:00
